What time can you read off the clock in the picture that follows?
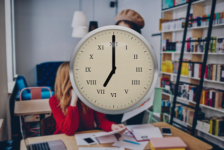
7:00
